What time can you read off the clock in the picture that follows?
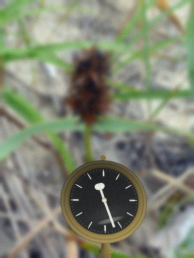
11:27
